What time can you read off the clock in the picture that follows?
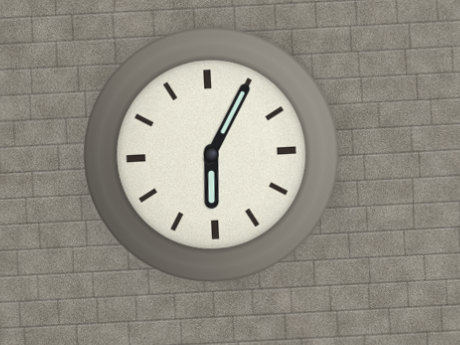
6:05
